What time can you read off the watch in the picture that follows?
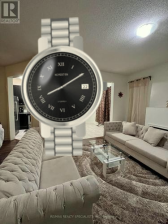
8:10
